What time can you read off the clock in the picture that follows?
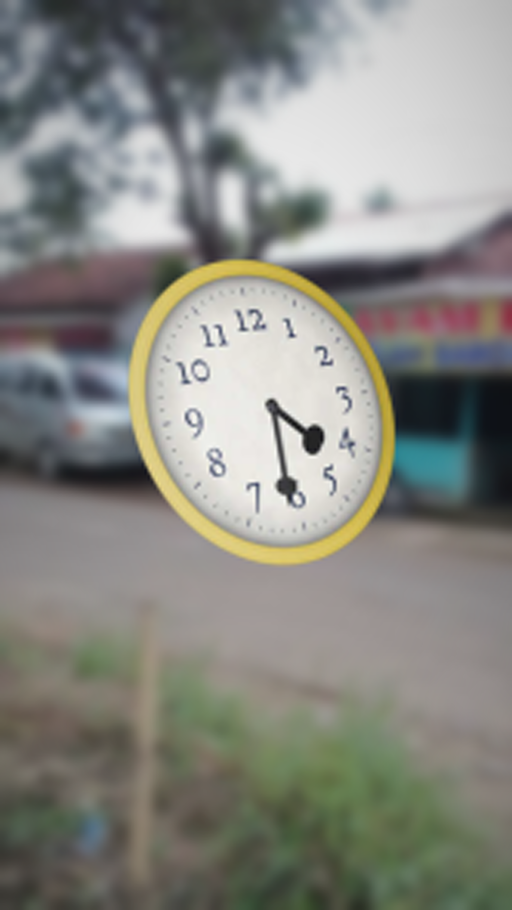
4:31
